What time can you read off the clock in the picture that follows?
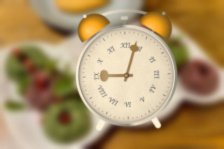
9:03
